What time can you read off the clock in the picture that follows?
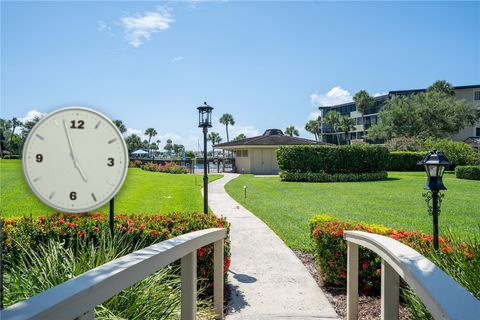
4:57
